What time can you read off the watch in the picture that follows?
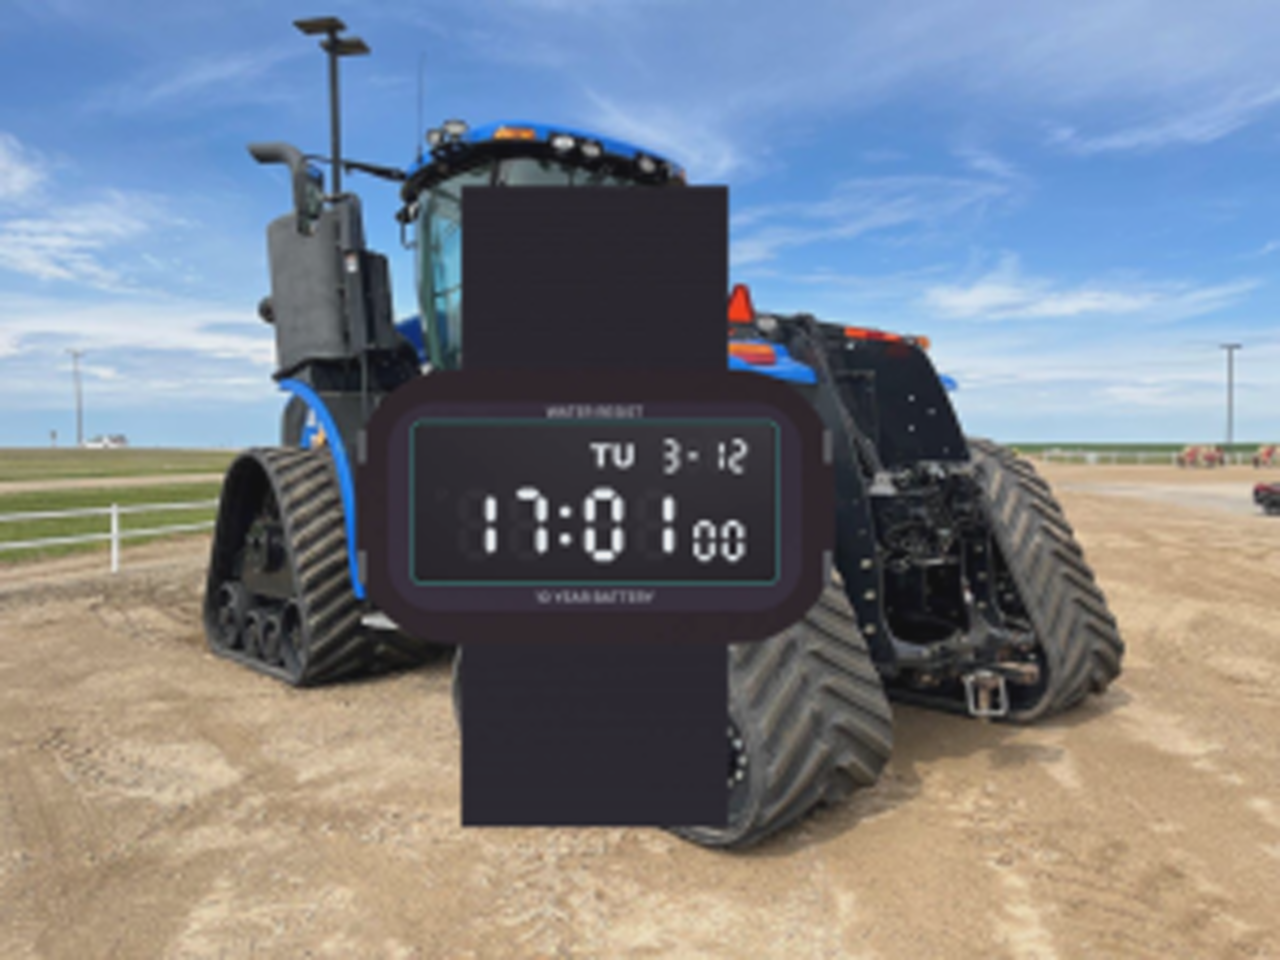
17:01:00
